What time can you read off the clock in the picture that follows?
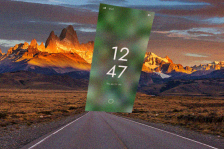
12:47
